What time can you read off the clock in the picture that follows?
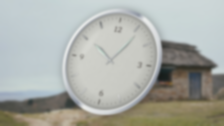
10:06
